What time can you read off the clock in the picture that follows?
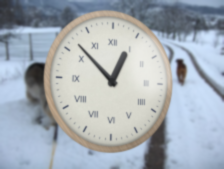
12:52
